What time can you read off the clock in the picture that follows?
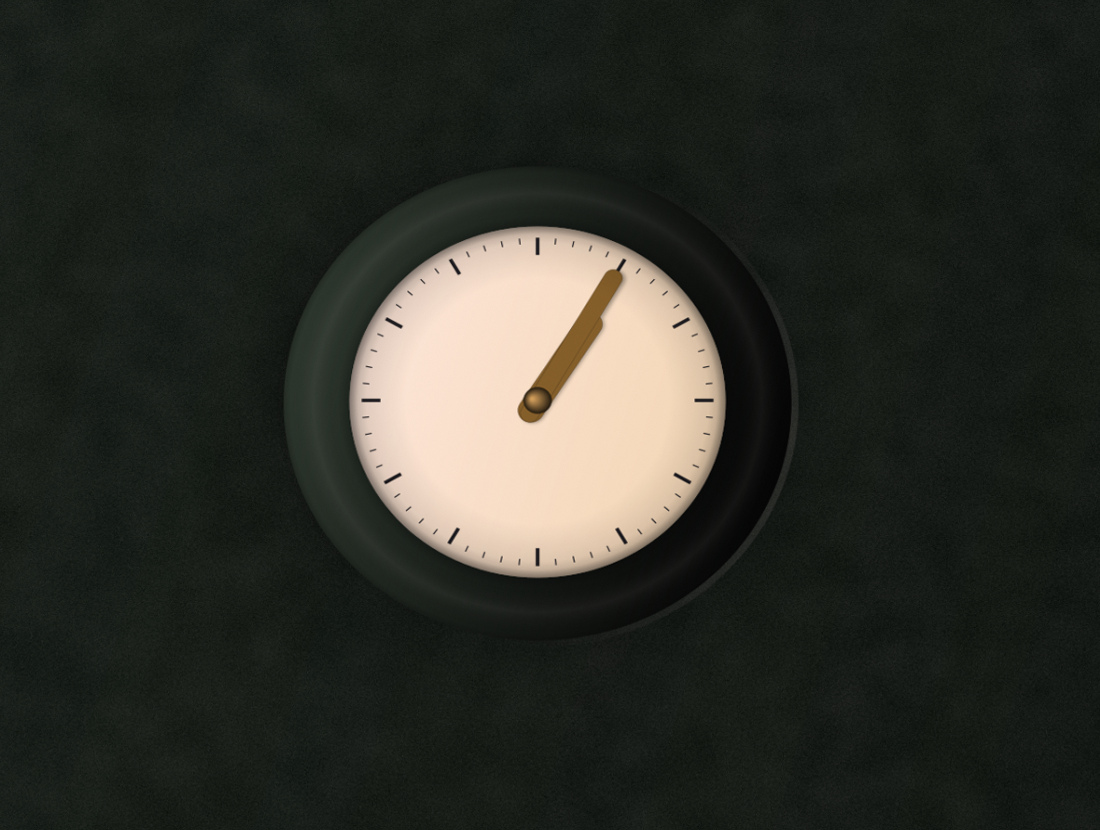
1:05
